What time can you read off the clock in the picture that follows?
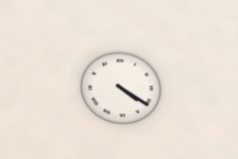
4:21
